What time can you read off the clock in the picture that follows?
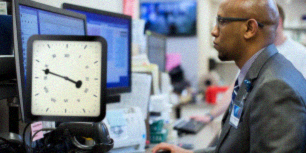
3:48
